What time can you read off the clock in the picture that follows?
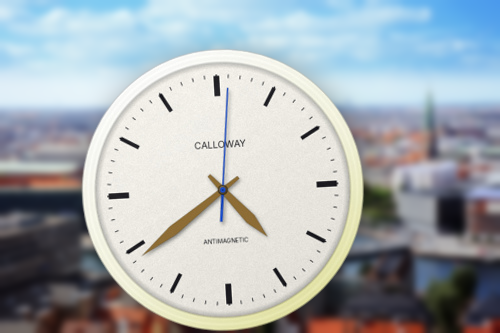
4:39:01
